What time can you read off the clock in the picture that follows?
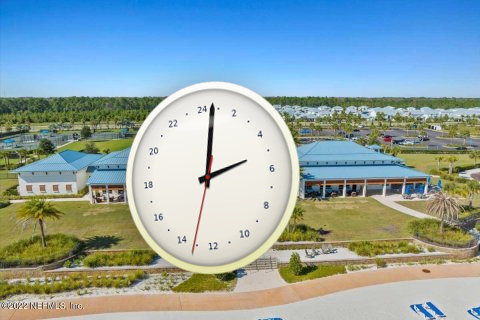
5:01:33
